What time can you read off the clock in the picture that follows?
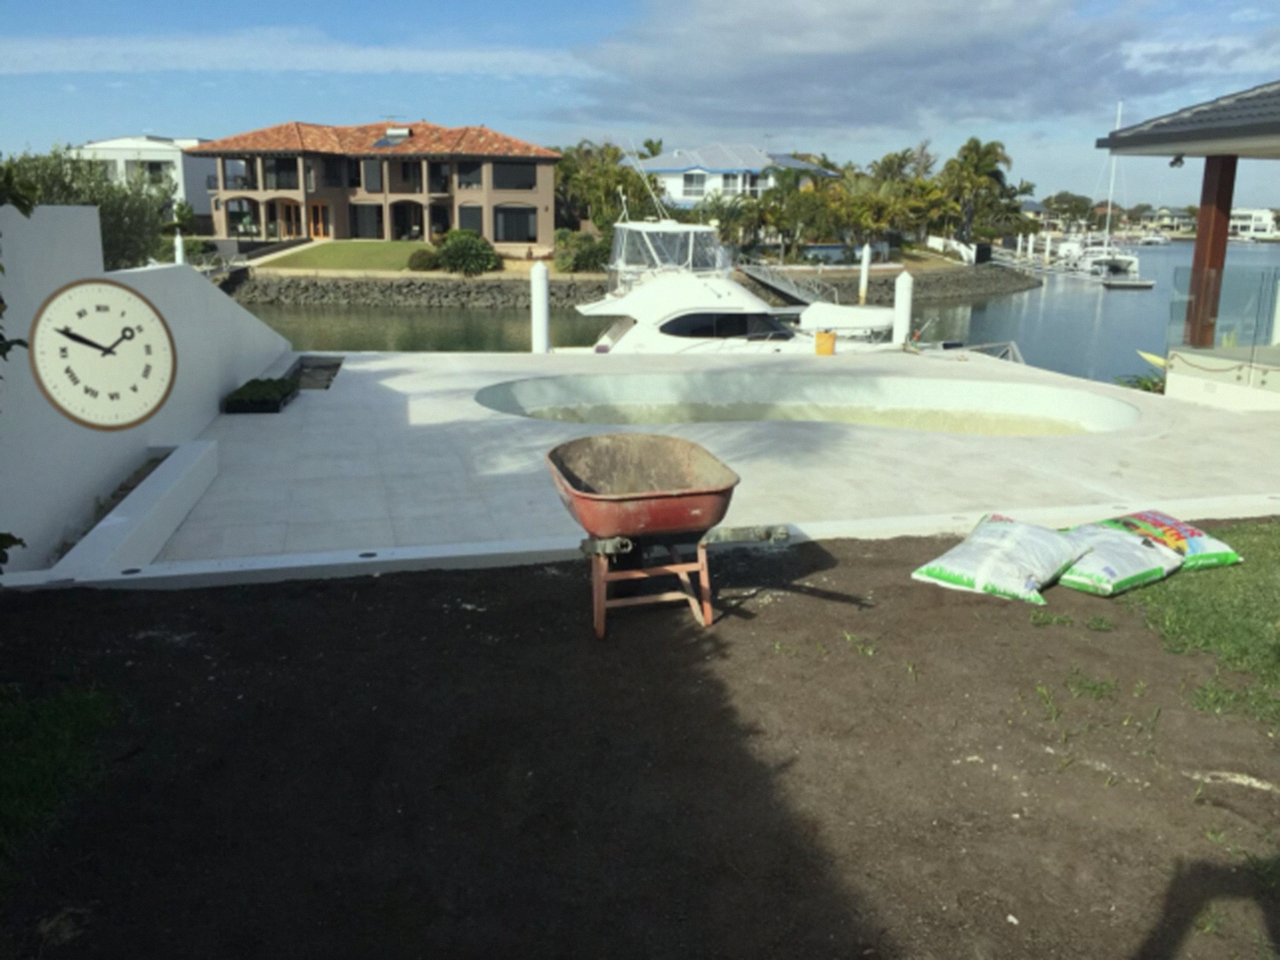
1:49
